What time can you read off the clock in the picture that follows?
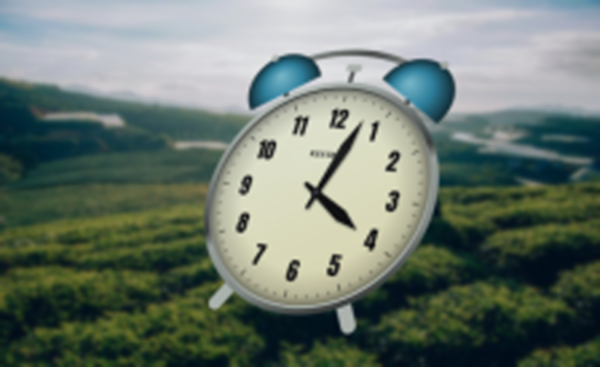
4:03
